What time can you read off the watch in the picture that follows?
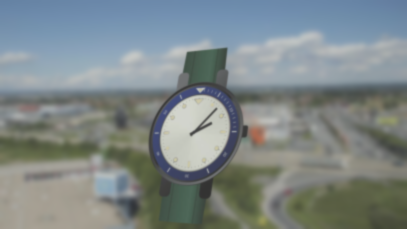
2:07
